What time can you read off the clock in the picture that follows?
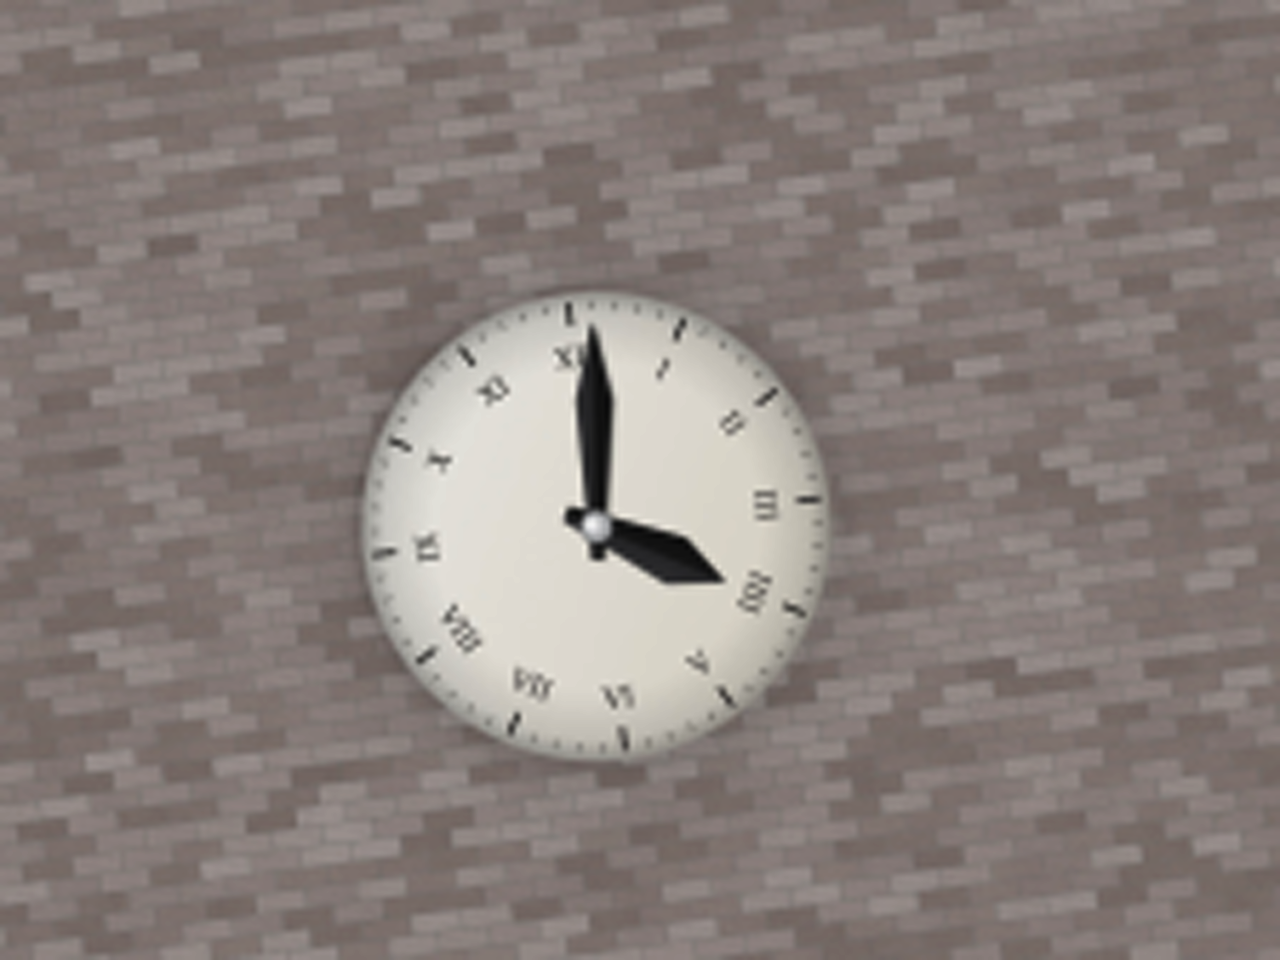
4:01
